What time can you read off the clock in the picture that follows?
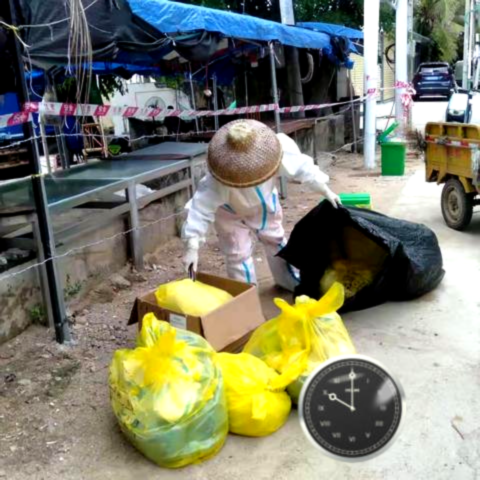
10:00
